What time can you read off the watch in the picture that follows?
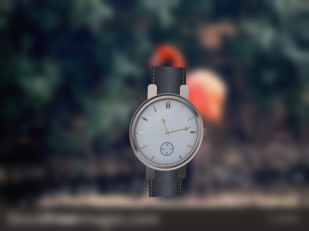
11:13
